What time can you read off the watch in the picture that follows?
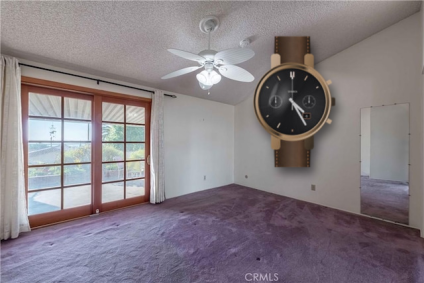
4:25
